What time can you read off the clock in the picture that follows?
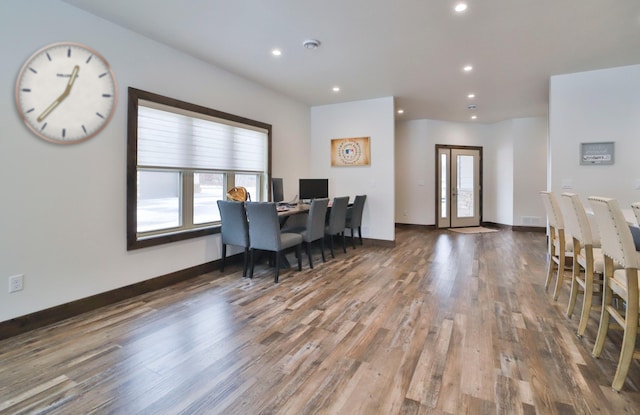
12:37
